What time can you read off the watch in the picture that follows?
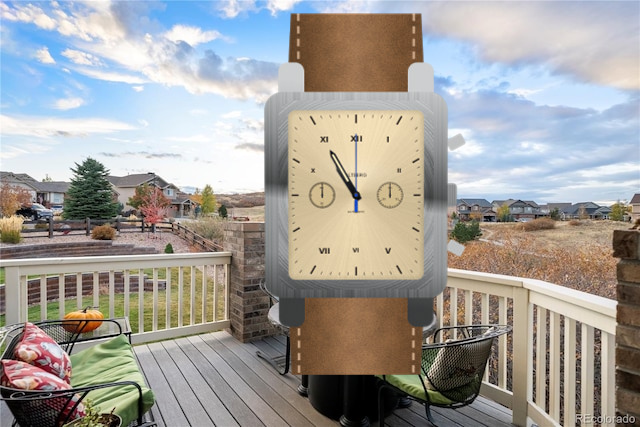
10:55
